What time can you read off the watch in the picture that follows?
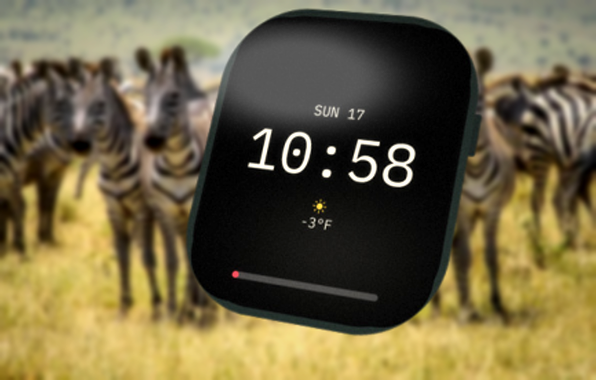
10:58
